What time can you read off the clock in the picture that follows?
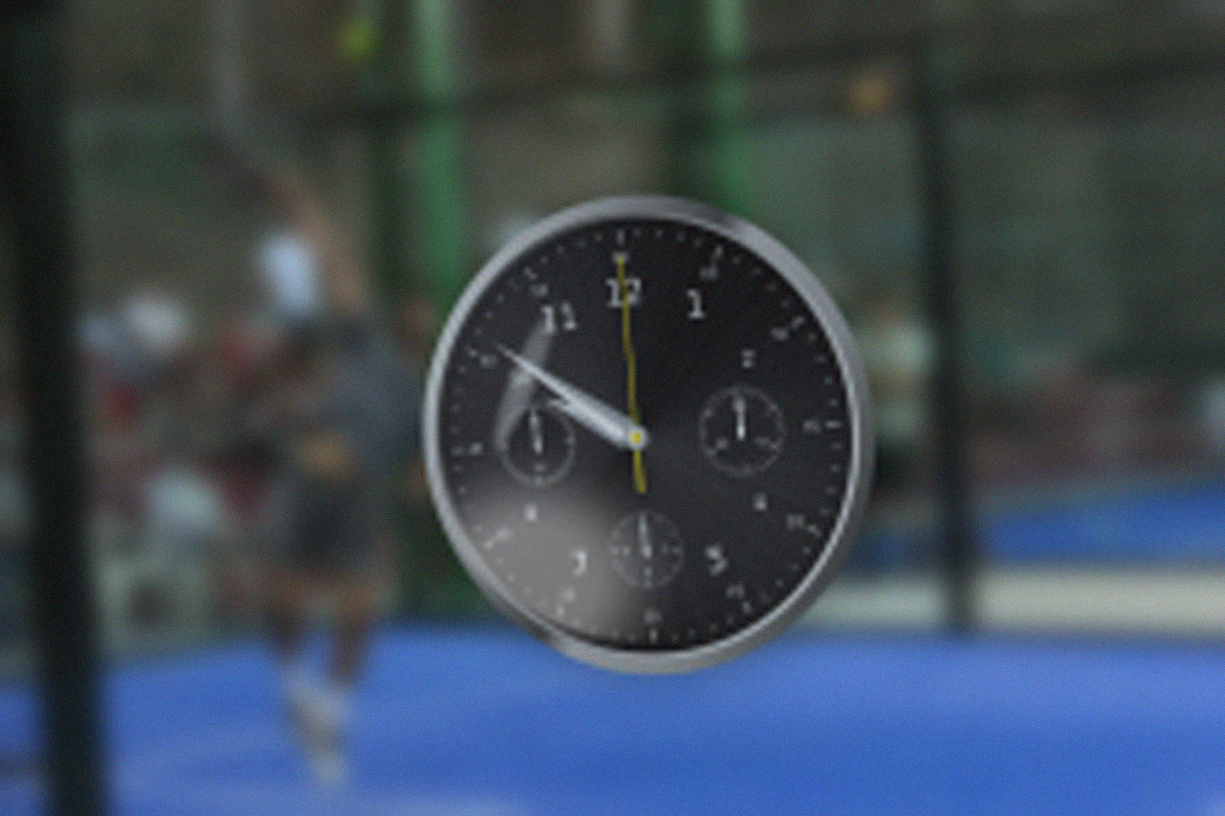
9:51
